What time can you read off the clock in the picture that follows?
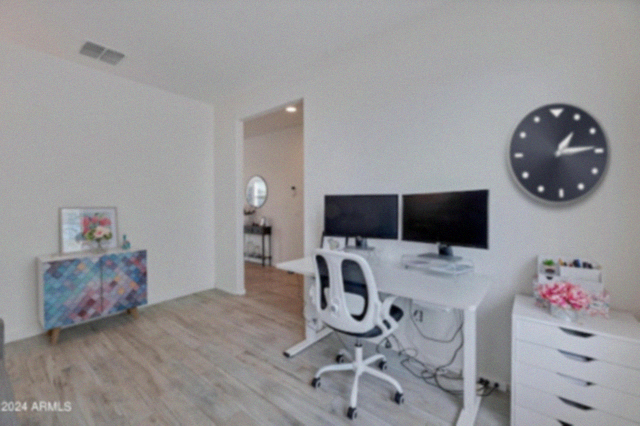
1:14
